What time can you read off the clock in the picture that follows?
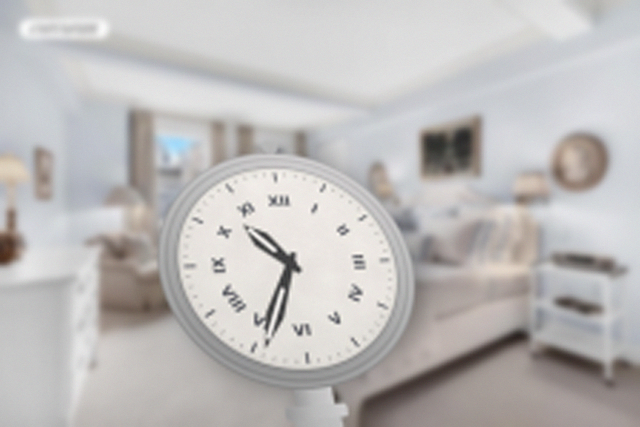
10:34
